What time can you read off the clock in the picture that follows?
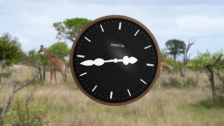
2:43
